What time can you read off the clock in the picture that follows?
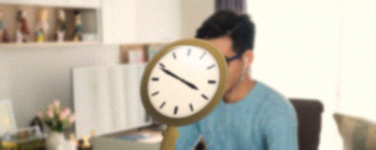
3:49
